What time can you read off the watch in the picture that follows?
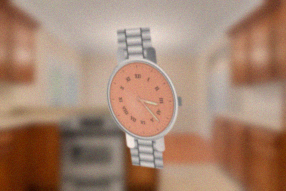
3:23
